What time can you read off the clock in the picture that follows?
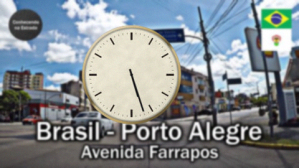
5:27
